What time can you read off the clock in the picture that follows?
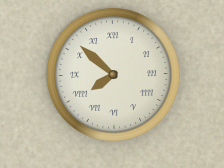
7:52
